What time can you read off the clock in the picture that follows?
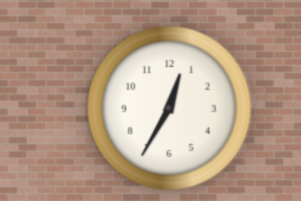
12:35
